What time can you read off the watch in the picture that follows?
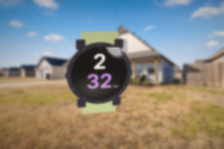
2:32
